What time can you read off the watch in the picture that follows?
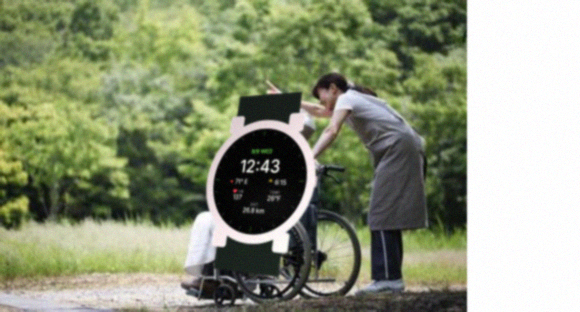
12:43
